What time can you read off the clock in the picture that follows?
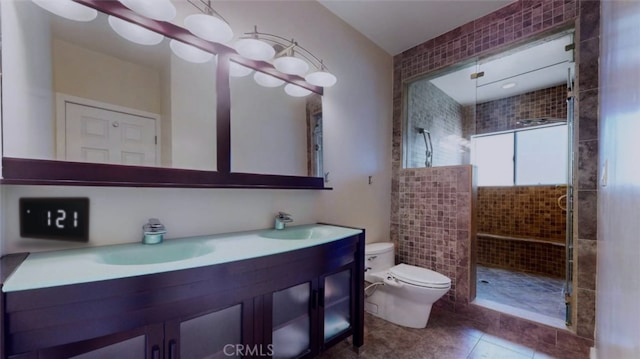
1:21
